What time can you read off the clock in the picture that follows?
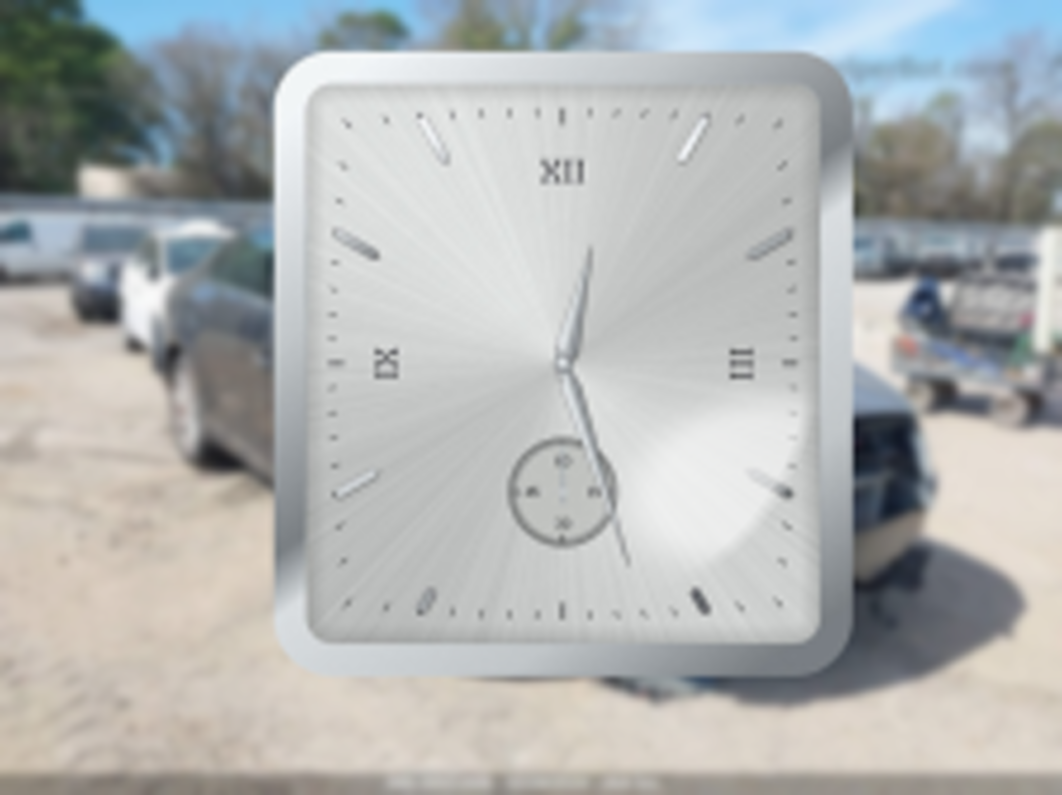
12:27
